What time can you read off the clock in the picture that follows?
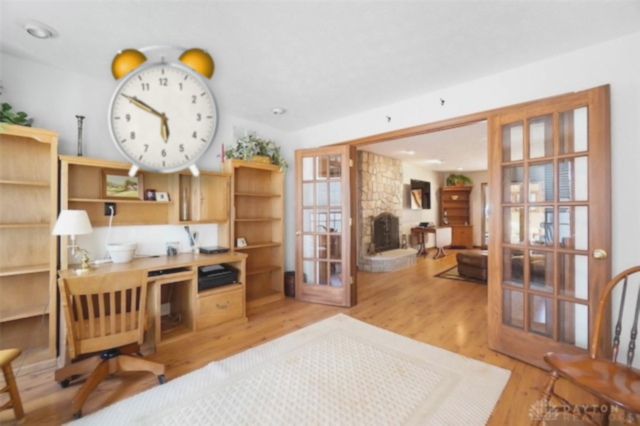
5:50
